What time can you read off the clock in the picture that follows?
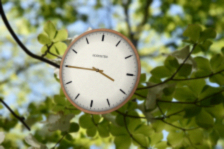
3:45
